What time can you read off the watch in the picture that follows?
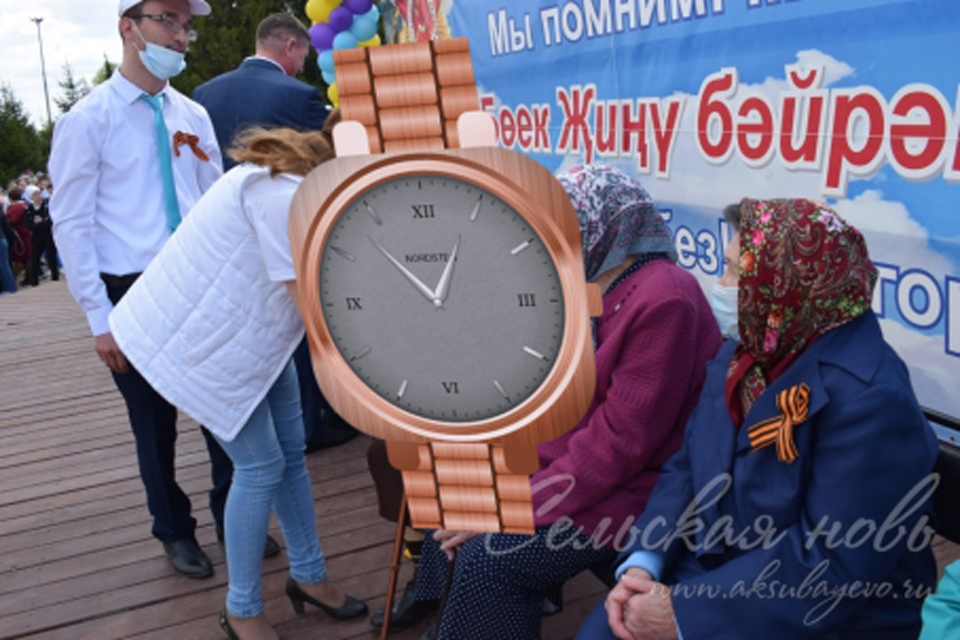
12:53
